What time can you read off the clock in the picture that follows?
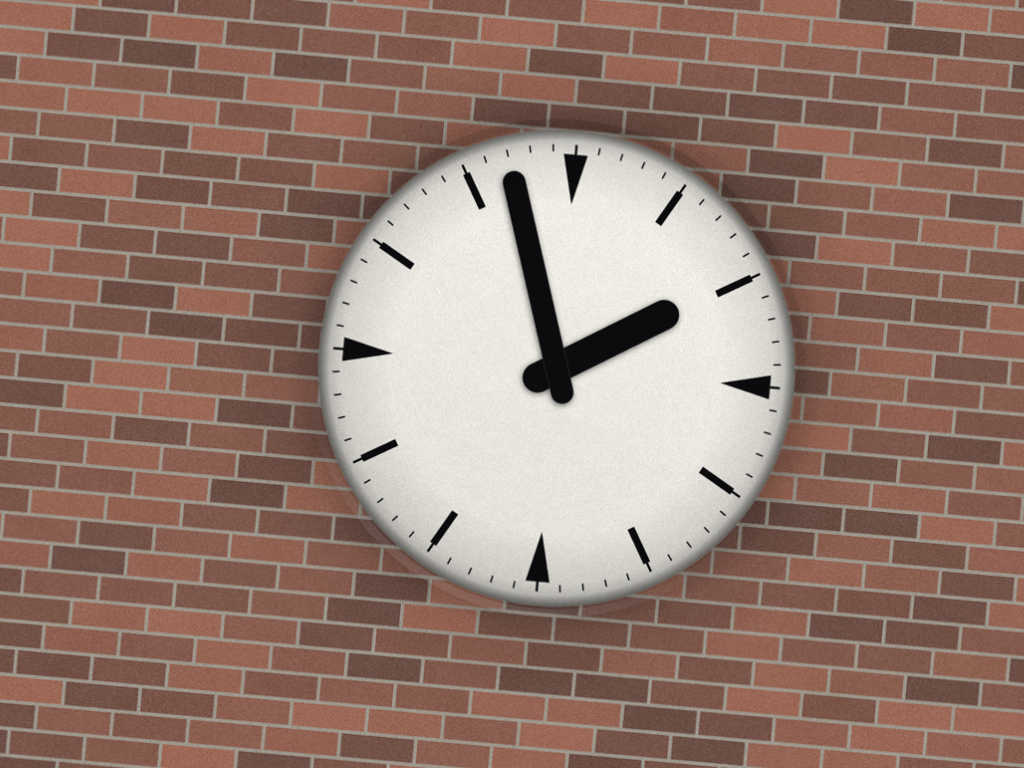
1:57
